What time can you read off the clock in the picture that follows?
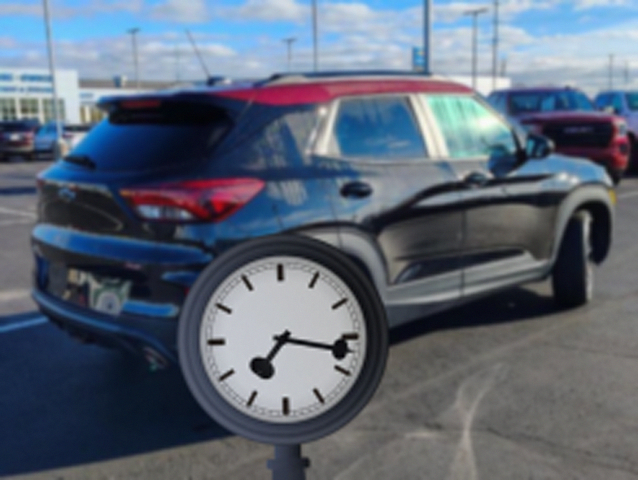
7:17
